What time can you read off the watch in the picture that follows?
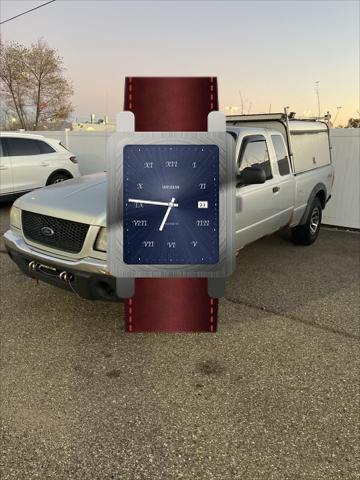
6:46
